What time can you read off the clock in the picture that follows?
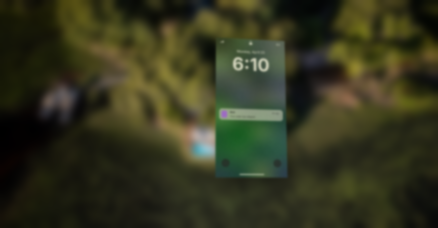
6:10
